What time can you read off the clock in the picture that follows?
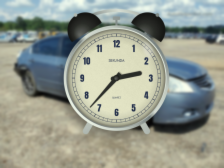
2:37
